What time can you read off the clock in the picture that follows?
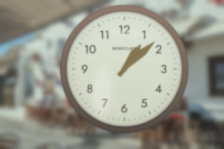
1:08
